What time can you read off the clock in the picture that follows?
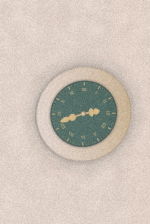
2:42
